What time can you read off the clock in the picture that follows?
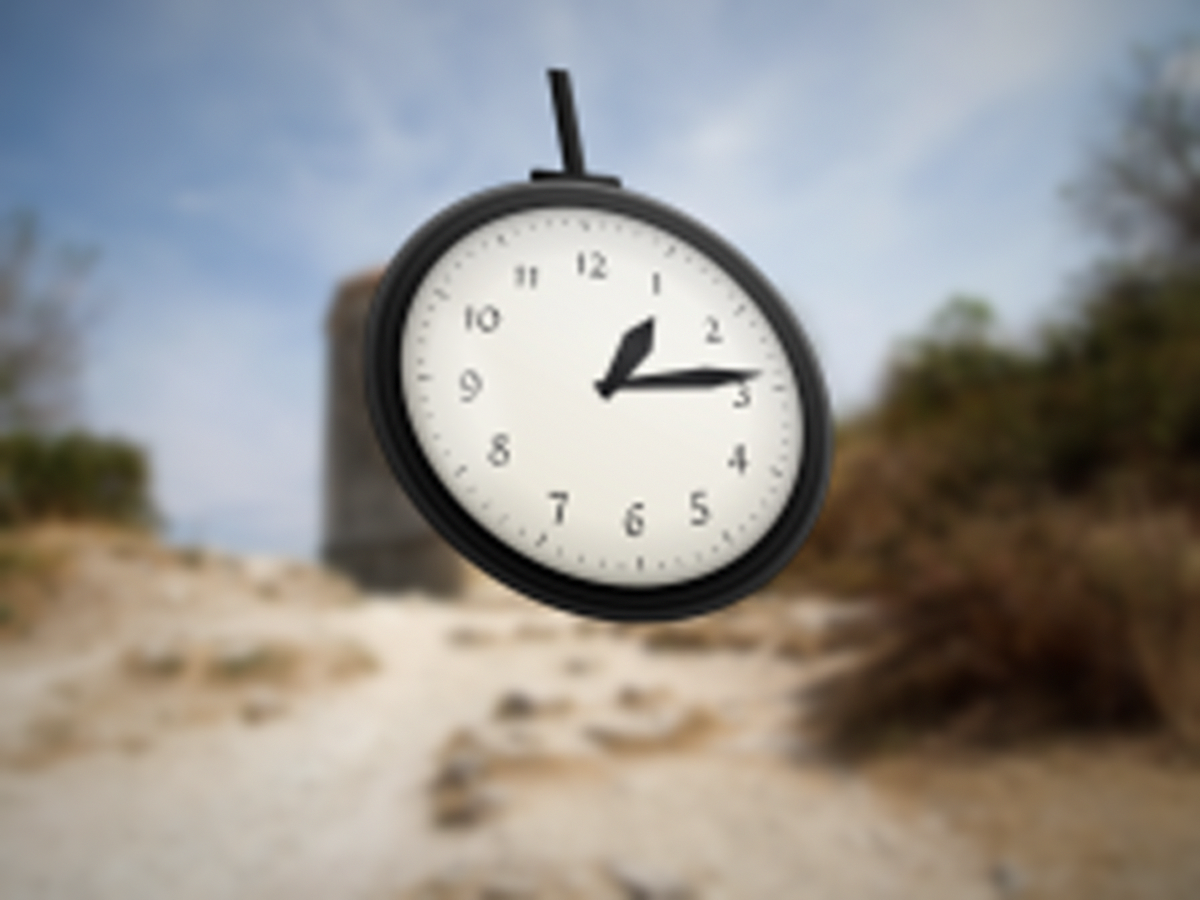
1:14
